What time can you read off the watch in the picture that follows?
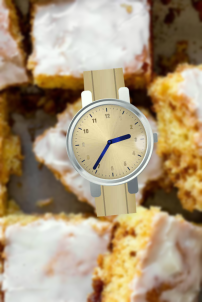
2:36
